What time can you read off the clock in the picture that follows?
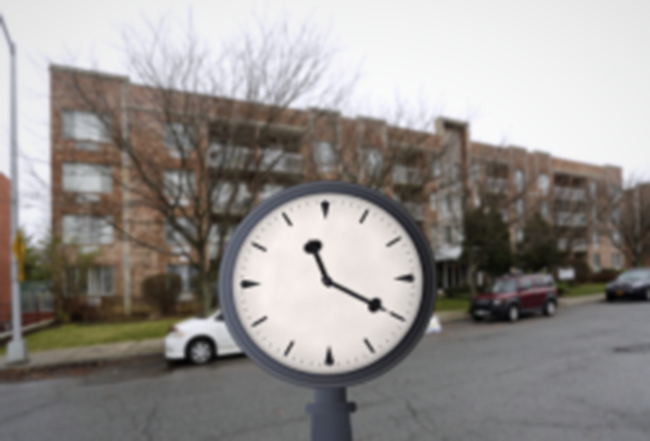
11:20
